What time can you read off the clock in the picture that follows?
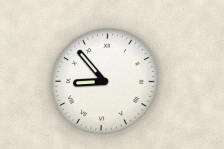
8:53
